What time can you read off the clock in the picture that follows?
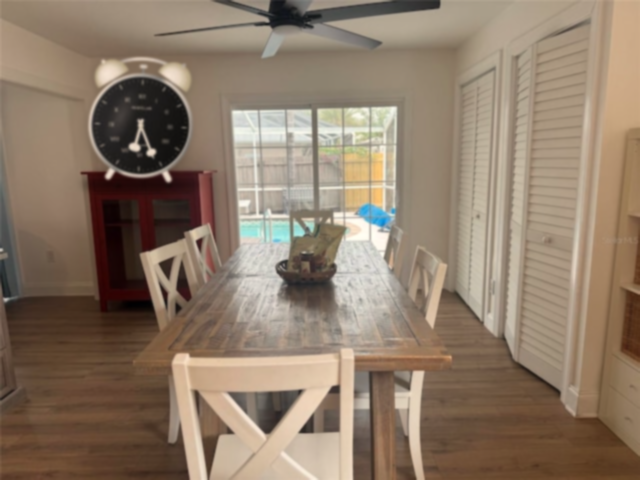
6:26
